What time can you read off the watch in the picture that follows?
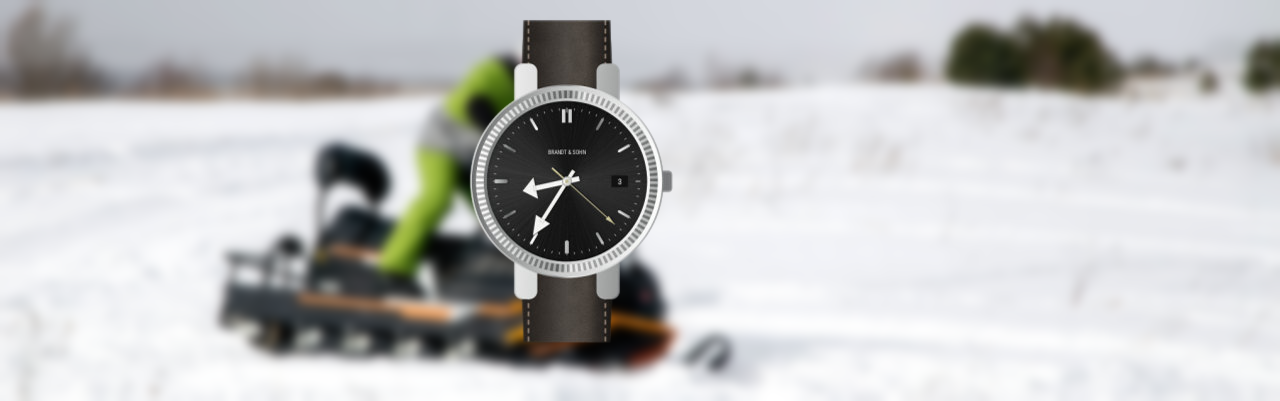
8:35:22
